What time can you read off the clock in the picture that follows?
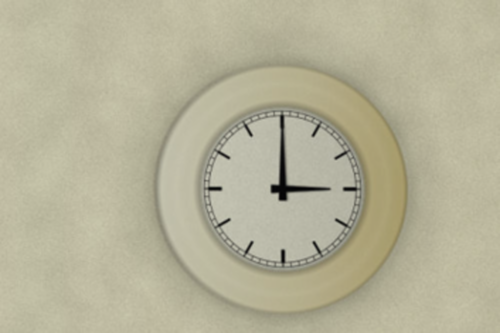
3:00
